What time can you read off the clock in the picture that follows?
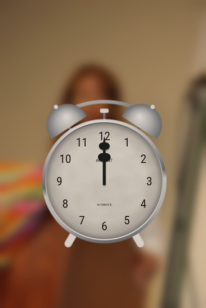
12:00
